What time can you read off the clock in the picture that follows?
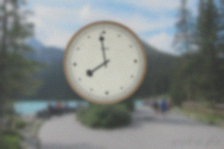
7:59
